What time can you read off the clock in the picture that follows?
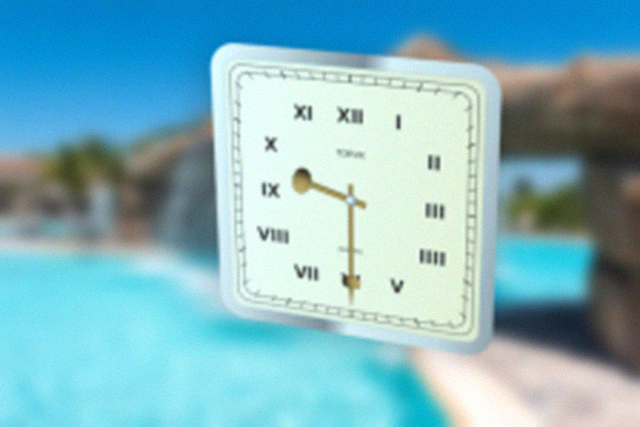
9:30
